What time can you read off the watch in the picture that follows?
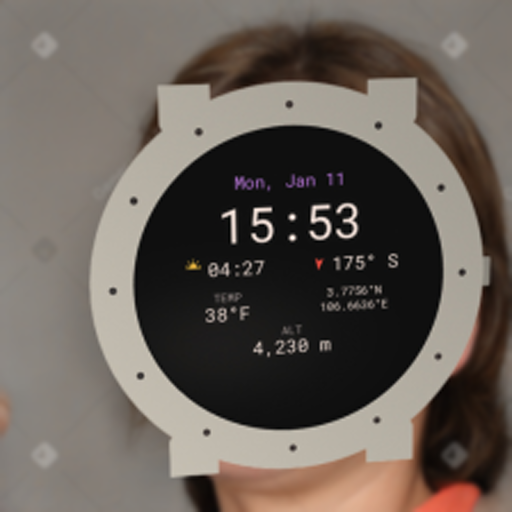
15:53
